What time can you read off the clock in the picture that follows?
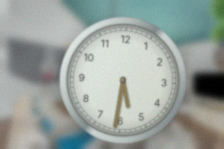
5:31
